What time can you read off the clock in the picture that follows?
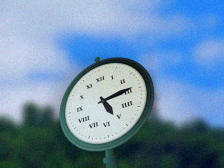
5:14
